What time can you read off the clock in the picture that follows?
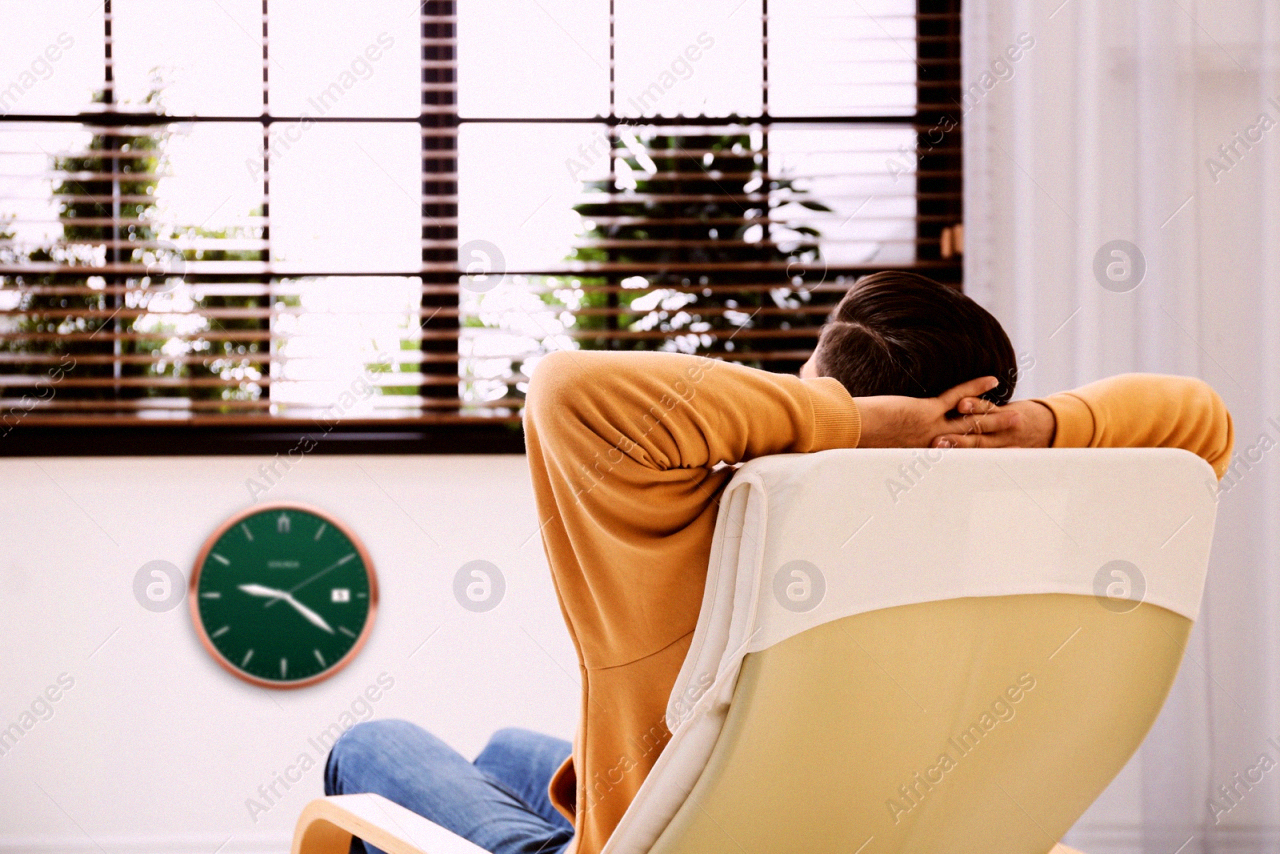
9:21:10
